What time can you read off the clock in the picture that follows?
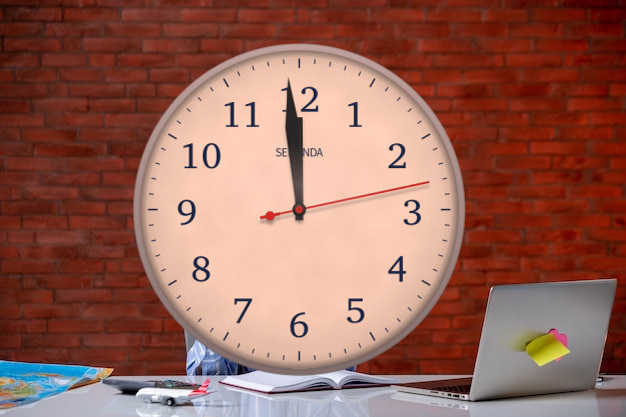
11:59:13
